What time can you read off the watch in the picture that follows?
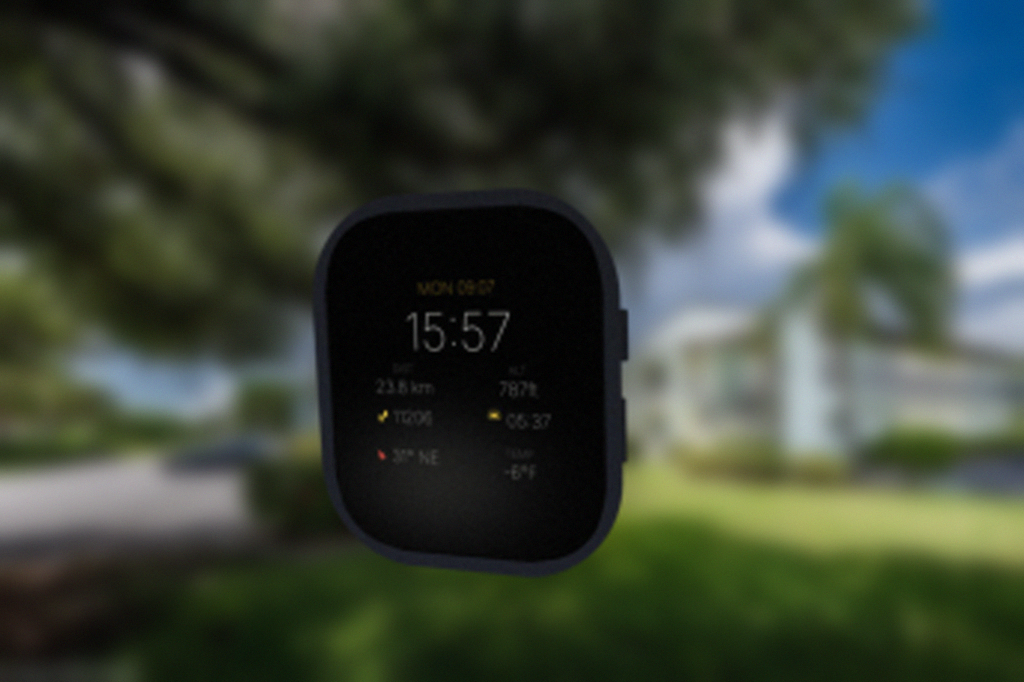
15:57
